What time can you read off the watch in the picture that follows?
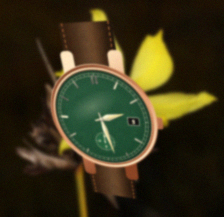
2:28
